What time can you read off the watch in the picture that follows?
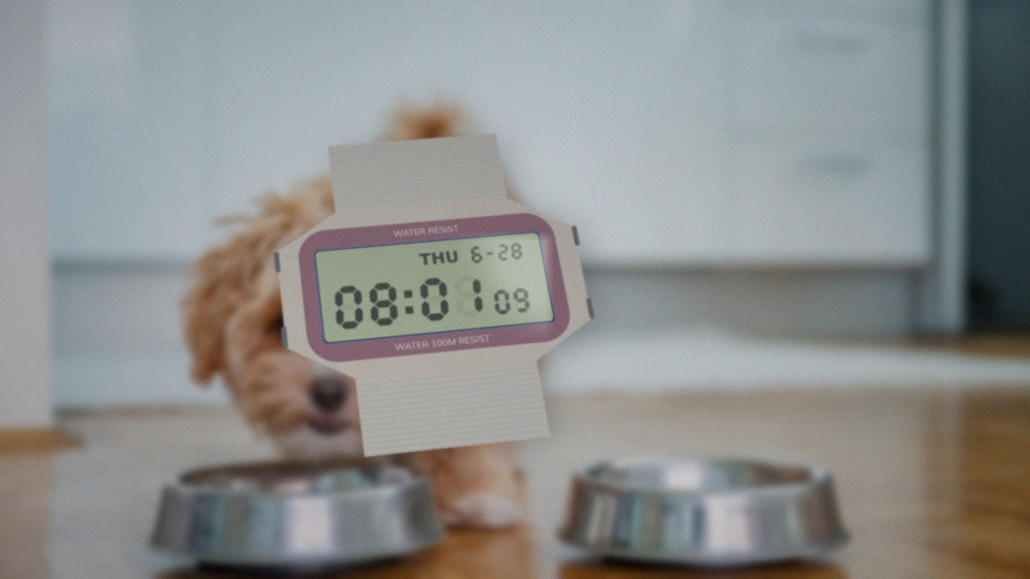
8:01:09
